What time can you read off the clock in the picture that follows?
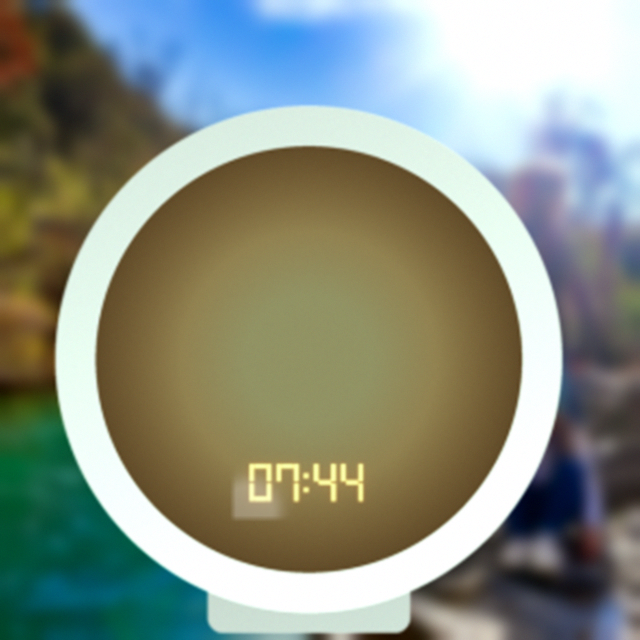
7:44
